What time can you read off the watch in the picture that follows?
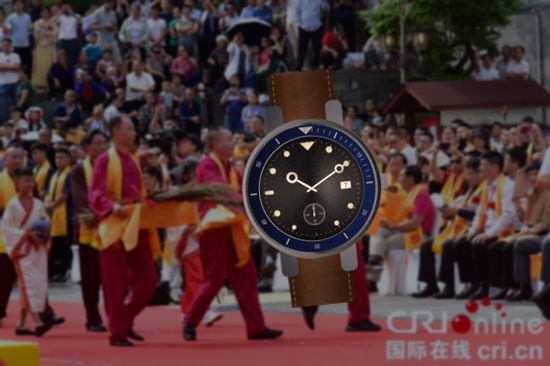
10:10
